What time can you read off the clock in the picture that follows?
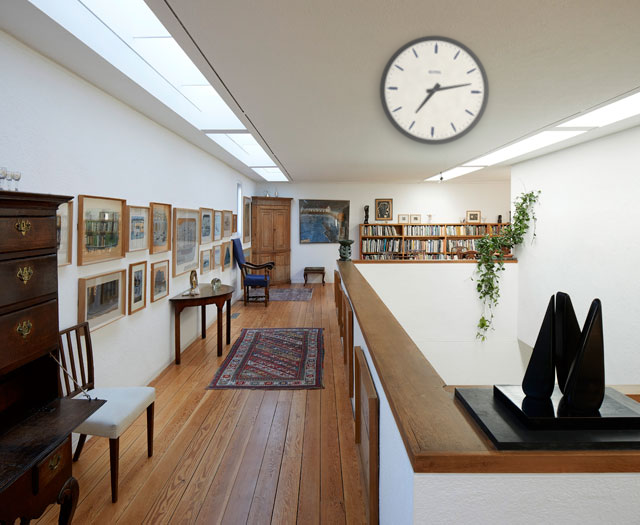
7:13
